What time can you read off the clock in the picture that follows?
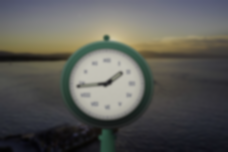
1:44
